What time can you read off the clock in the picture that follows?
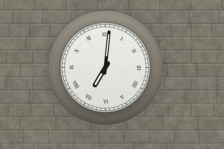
7:01
